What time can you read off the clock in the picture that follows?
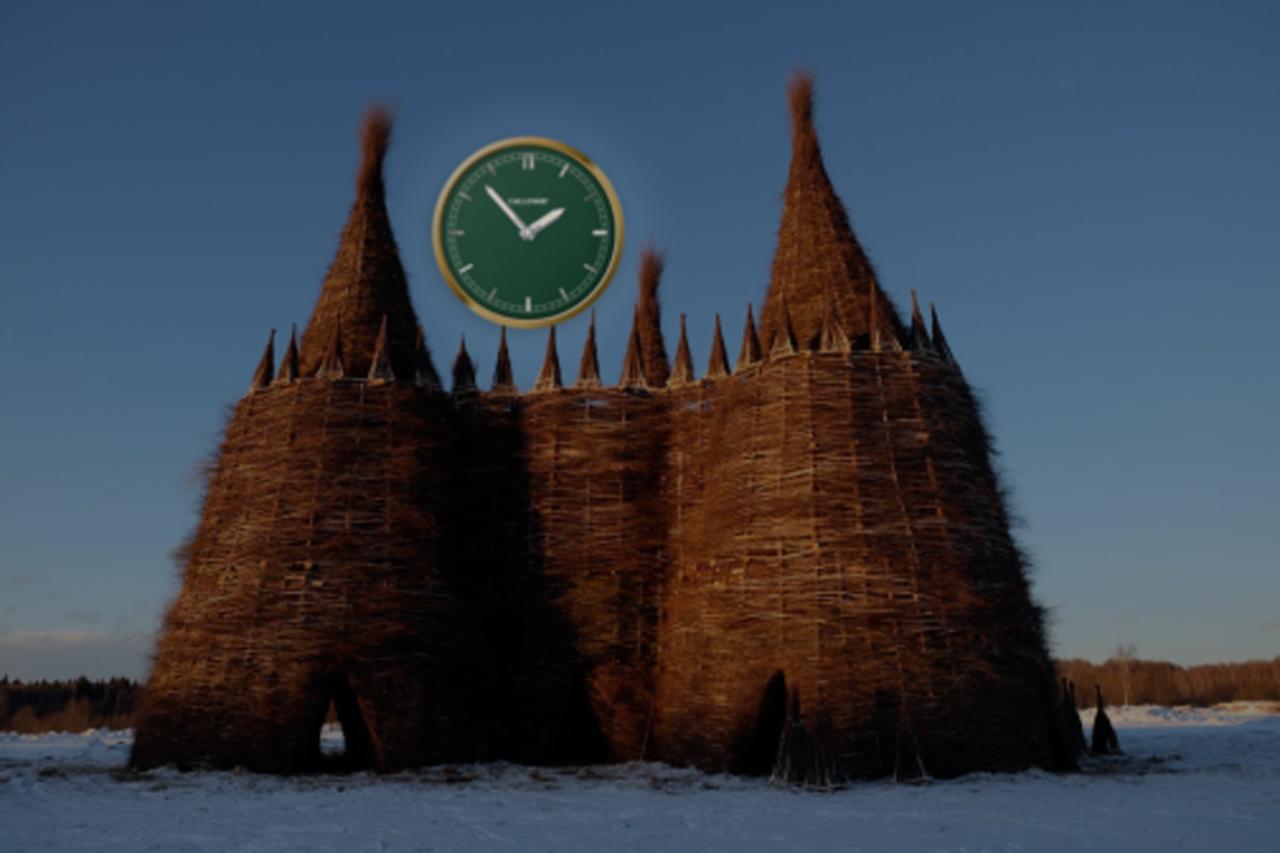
1:53
